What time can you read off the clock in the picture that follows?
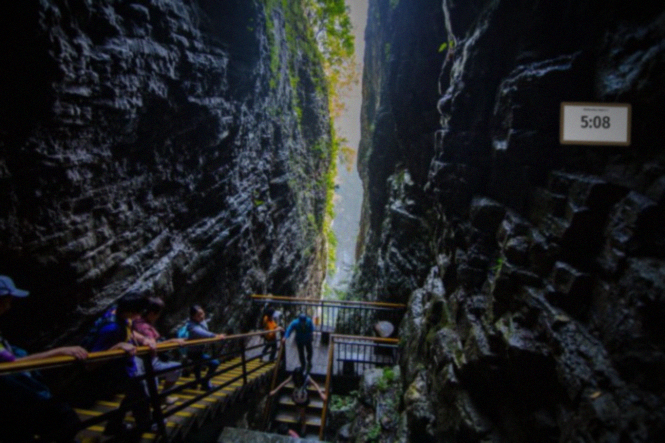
5:08
